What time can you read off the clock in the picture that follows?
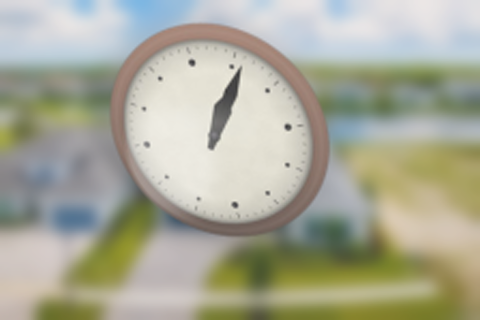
1:06
